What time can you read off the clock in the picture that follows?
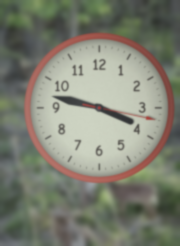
3:47:17
